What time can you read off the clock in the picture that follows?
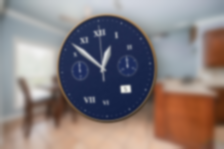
12:52
